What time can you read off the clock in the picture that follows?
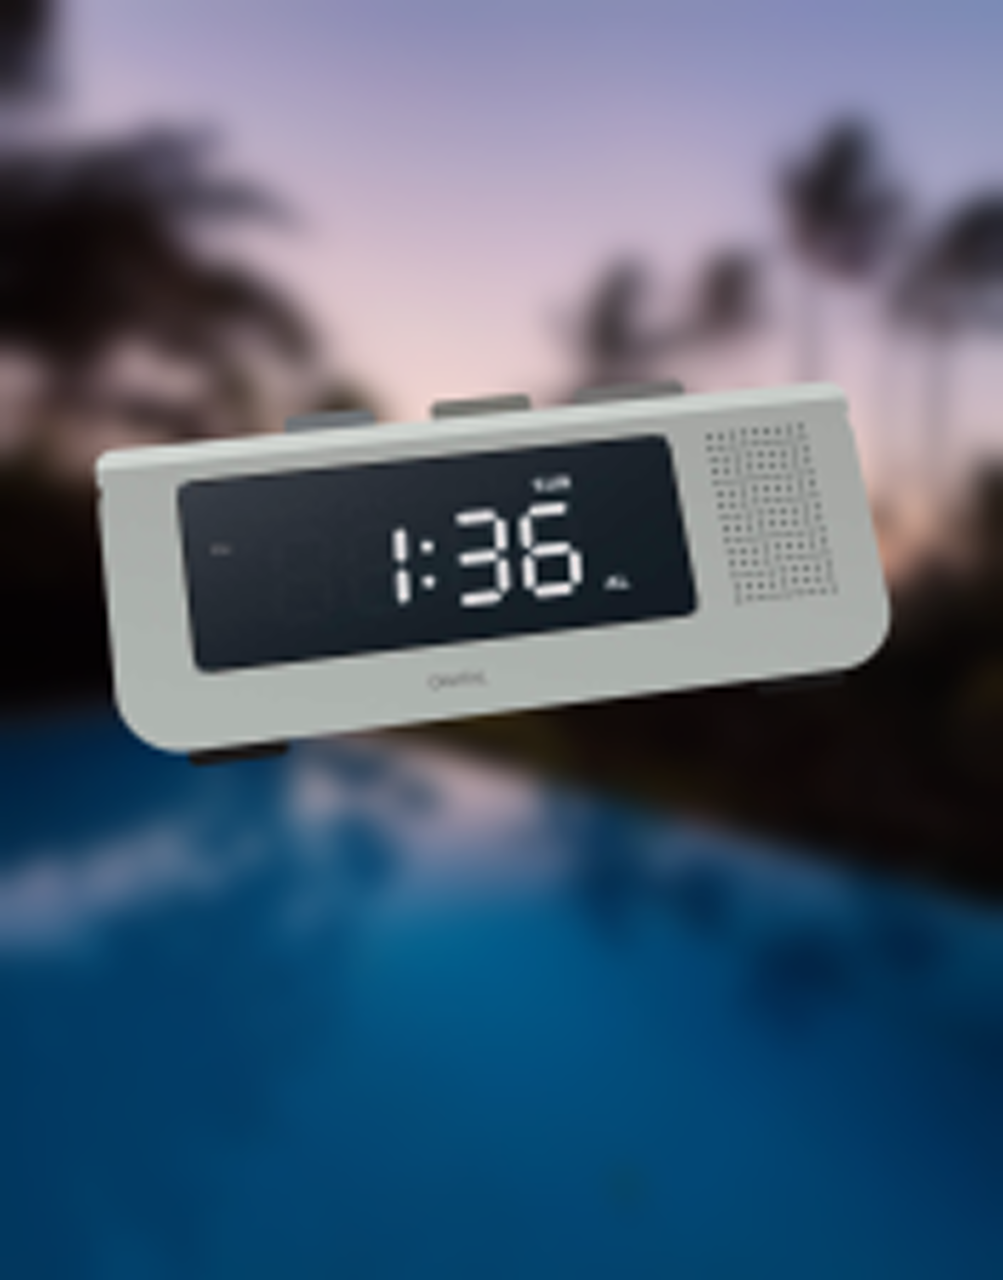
1:36
